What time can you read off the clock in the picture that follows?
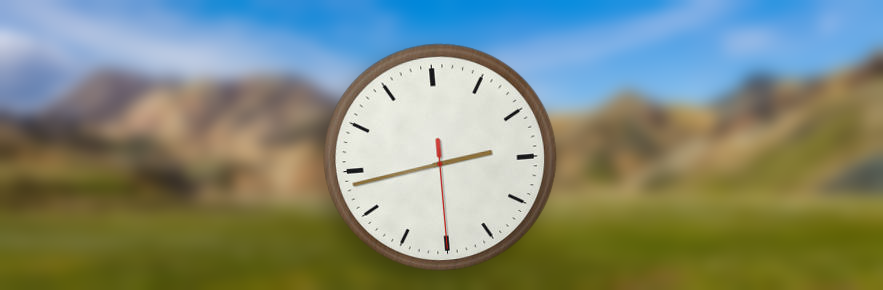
2:43:30
